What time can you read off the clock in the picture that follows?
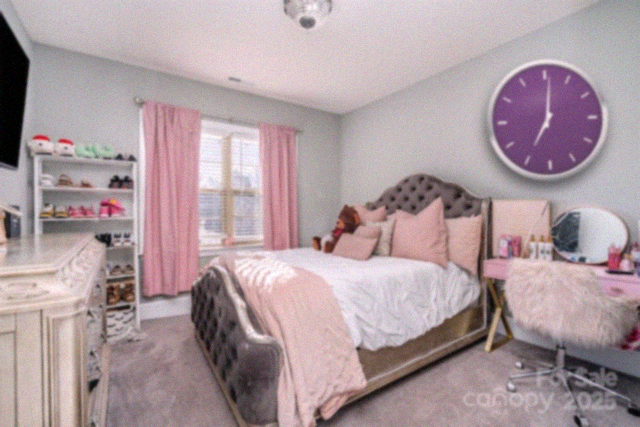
7:01
